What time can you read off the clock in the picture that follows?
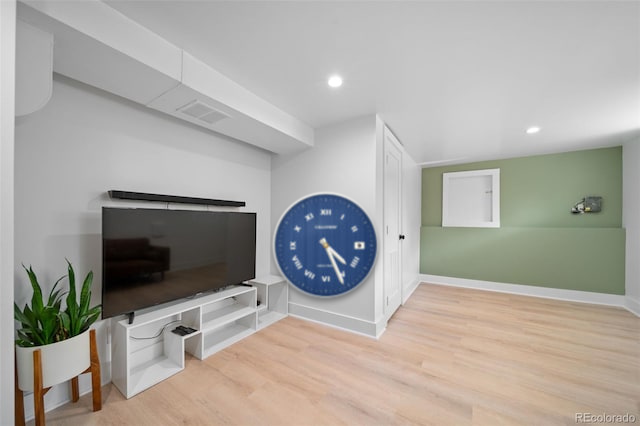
4:26
